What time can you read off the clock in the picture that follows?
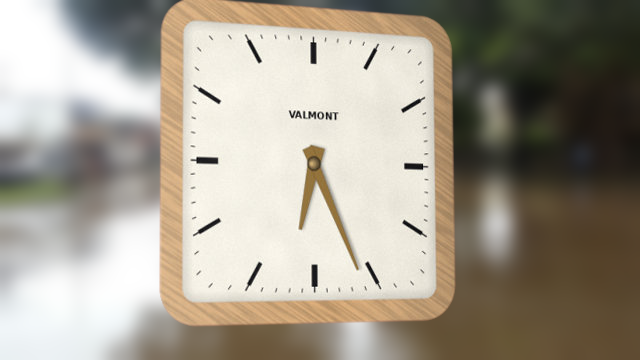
6:26
